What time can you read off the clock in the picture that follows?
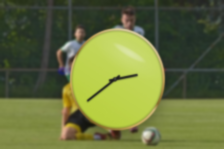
2:39
